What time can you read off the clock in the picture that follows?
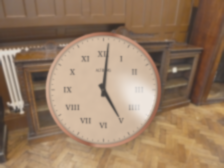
5:01
